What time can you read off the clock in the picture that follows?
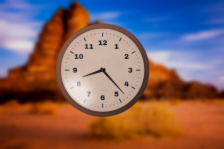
8:23
